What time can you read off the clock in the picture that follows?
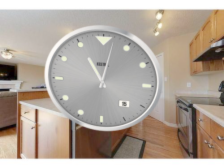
11:02
